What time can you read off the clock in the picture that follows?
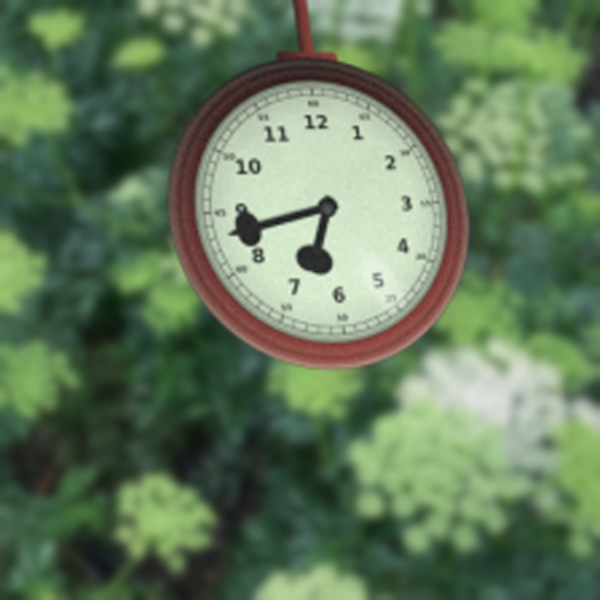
6:43
